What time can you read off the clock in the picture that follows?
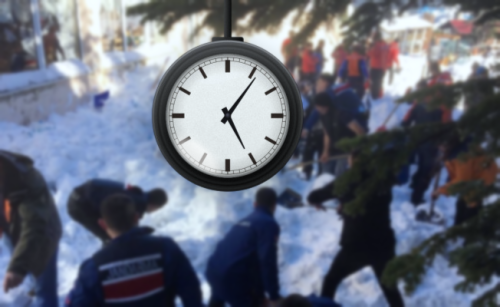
5:06
